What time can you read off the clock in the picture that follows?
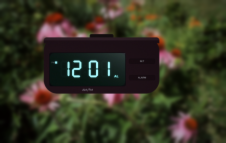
12:01
